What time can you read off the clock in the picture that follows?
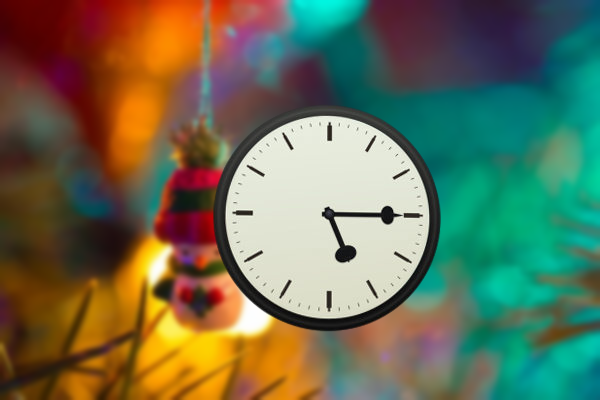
5:15
